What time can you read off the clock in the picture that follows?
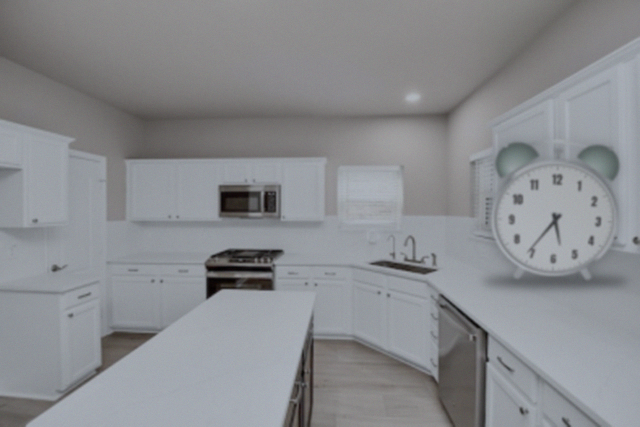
5:36
